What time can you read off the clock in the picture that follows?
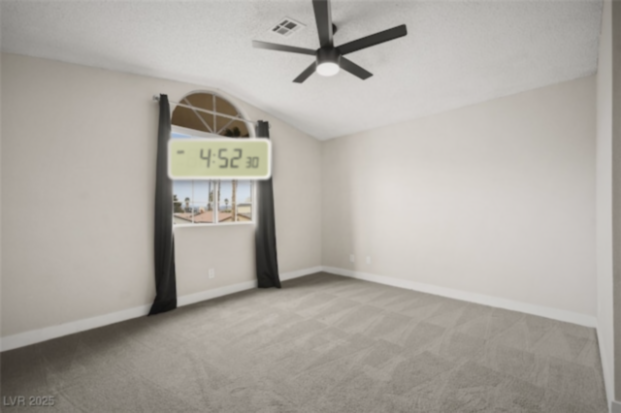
4:52
